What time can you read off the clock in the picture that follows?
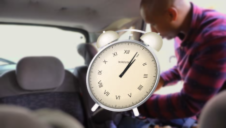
1:04
